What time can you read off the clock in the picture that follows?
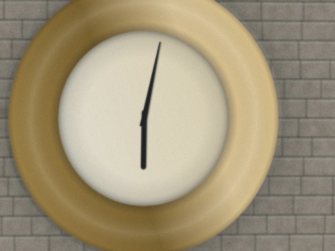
6:02
